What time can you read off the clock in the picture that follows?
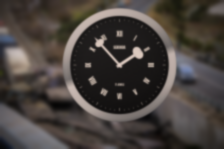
1:53
